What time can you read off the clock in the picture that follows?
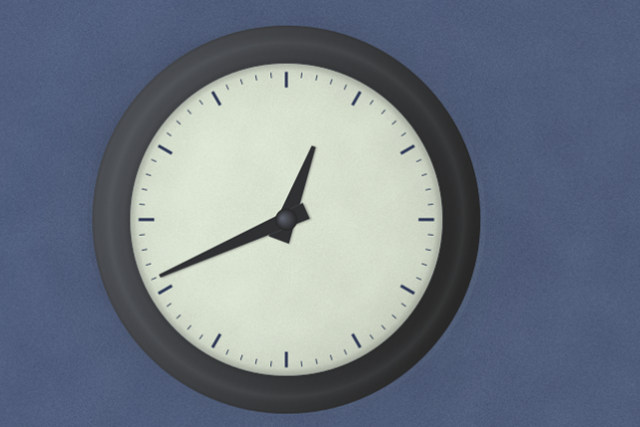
12:41
